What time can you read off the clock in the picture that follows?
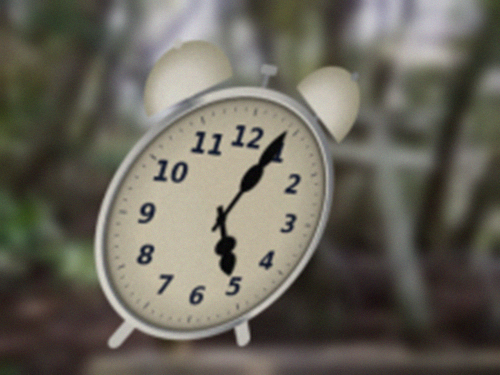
5:04
